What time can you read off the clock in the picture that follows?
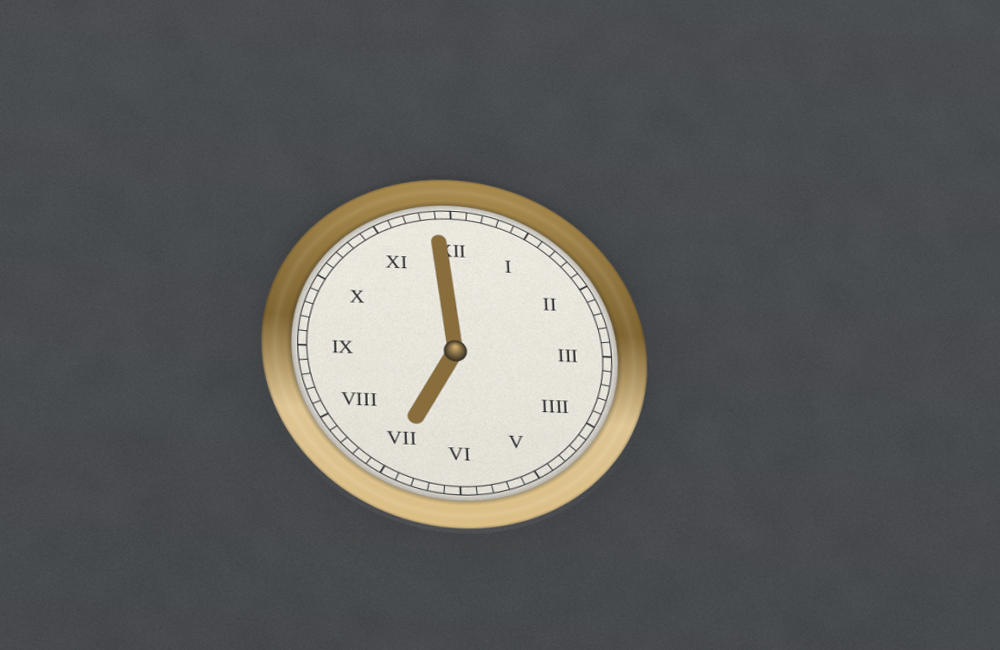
6:59
